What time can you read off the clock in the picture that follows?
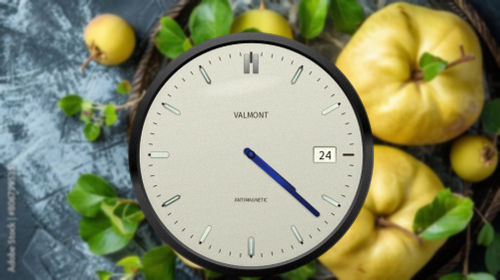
4:22
